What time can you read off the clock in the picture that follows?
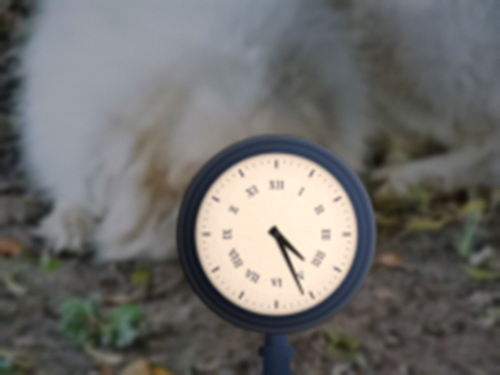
4:26
